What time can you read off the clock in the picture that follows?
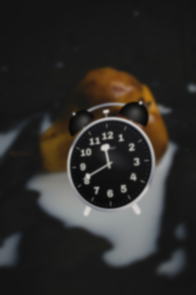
11:41
